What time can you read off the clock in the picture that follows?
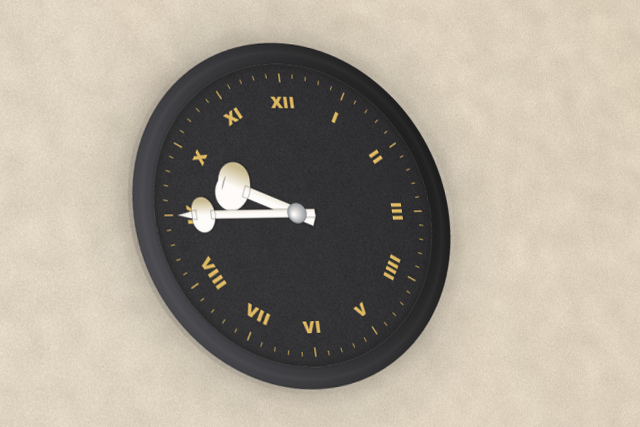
9:45
